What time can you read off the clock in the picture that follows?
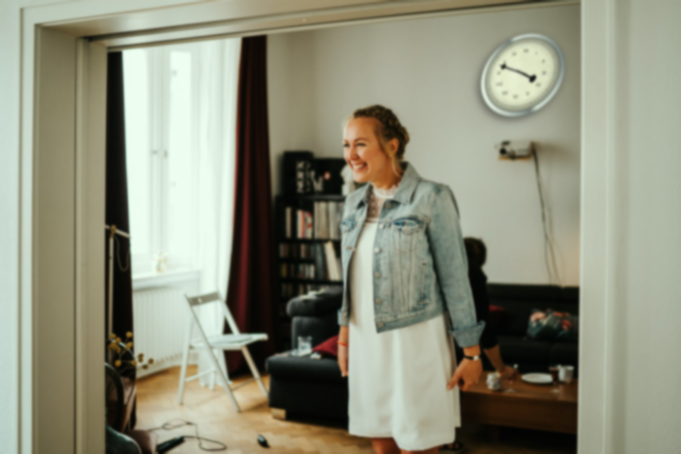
3:48
